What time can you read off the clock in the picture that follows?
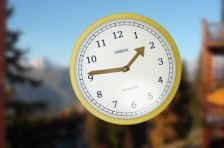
1:46
